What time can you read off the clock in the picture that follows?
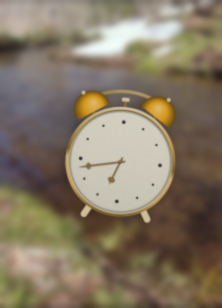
6:43
